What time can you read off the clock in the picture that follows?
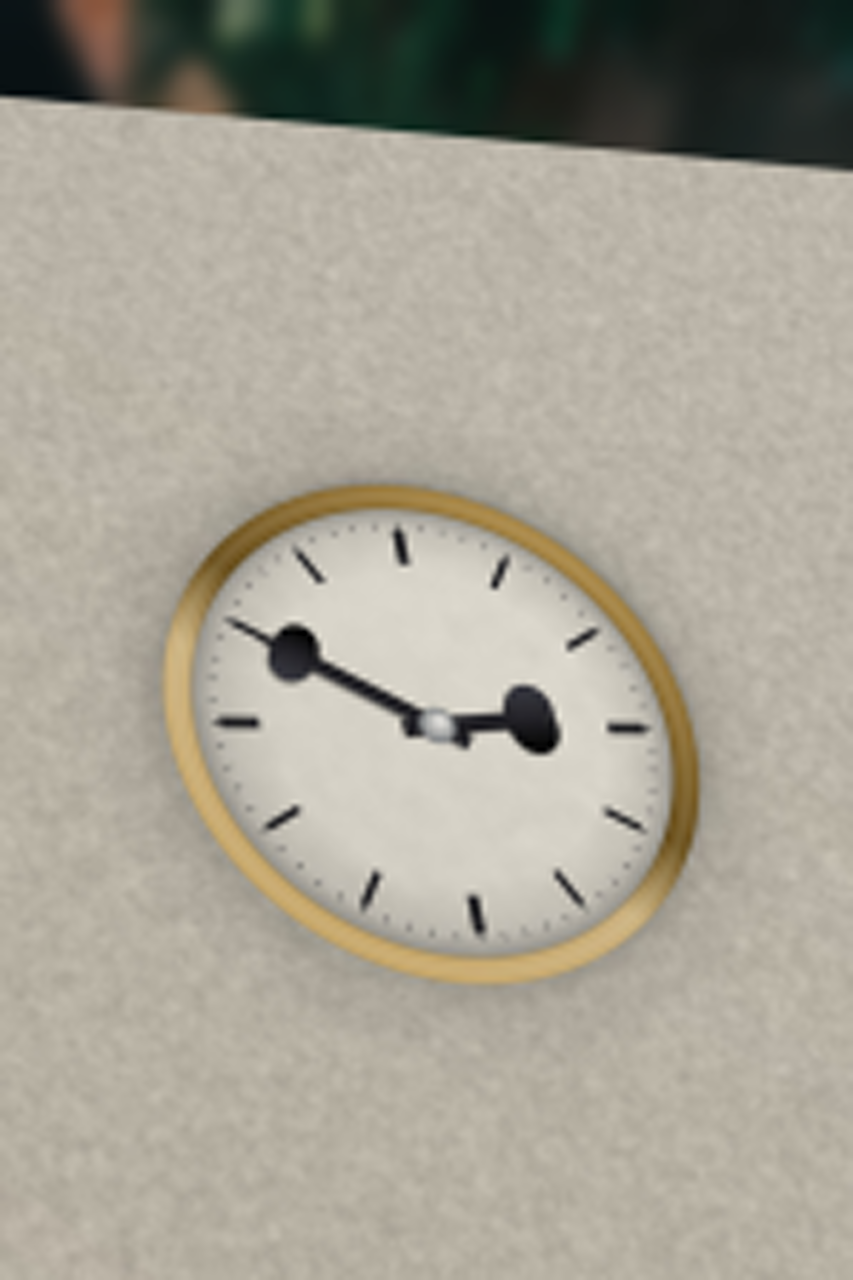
2:50
